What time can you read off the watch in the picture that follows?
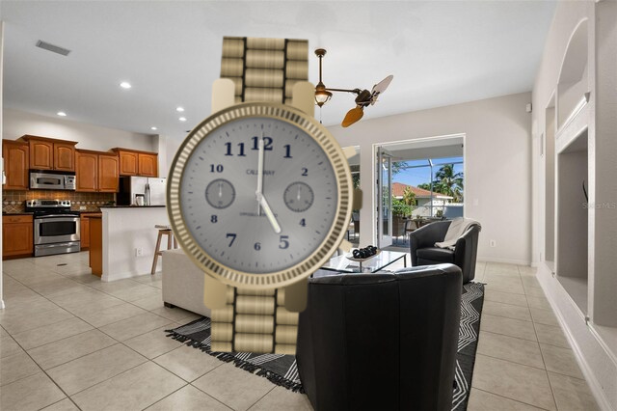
5:00
